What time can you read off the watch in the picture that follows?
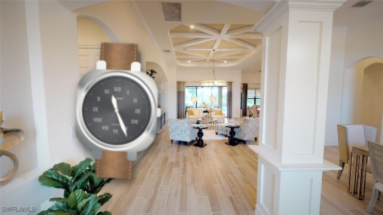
11:26
